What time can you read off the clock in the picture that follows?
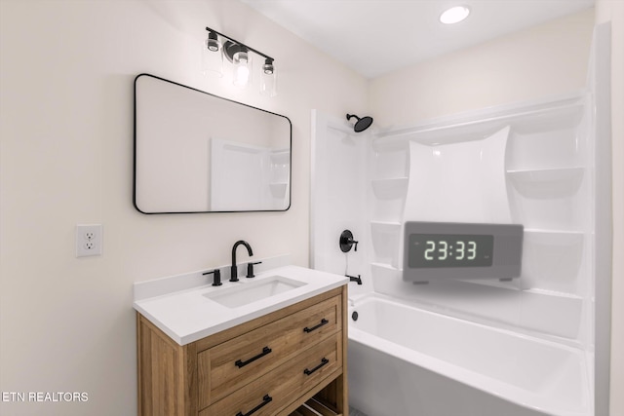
23:33
